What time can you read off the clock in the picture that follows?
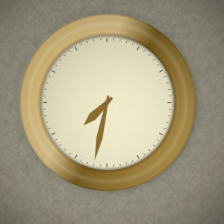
7:32
